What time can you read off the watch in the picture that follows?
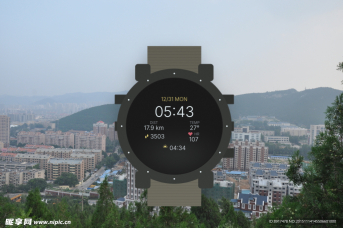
5:43
